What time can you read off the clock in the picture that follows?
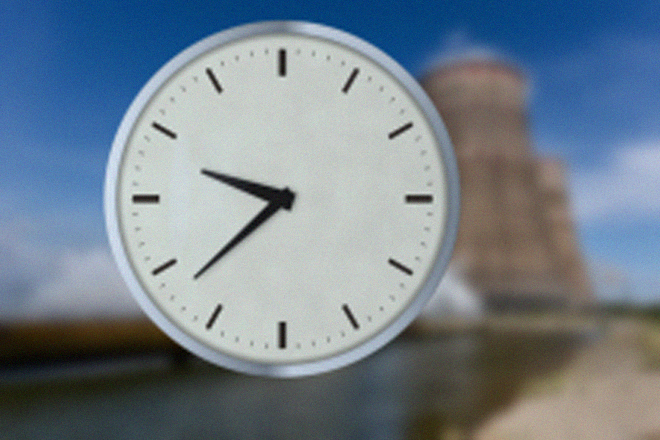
9:38
